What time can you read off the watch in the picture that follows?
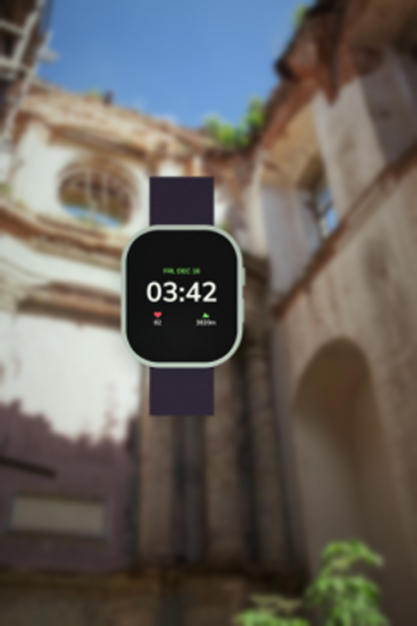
3:42
